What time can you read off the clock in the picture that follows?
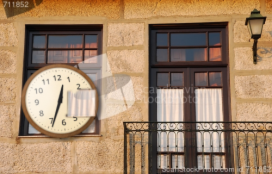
12:34
